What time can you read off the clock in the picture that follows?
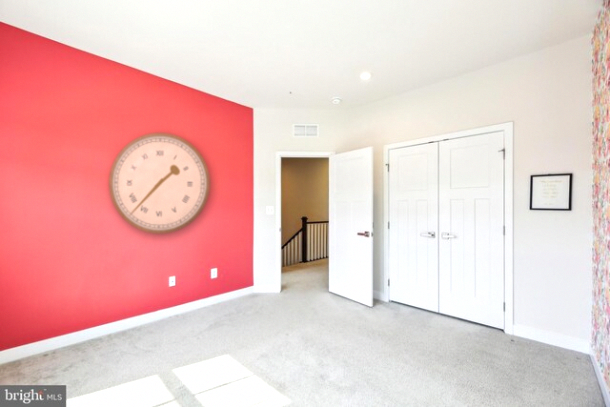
1:37
